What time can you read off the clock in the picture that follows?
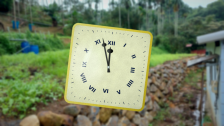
11:57
